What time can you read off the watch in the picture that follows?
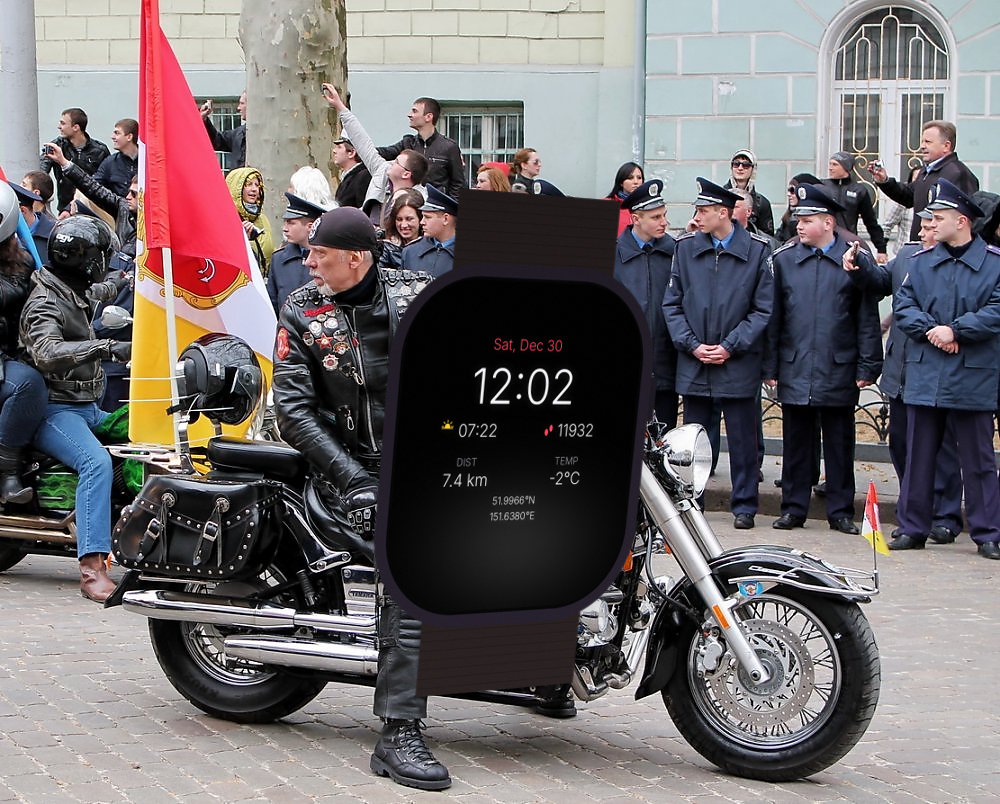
12:02
